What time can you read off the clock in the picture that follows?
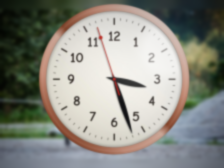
3:26:57
